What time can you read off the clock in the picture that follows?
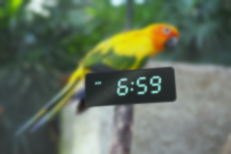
6:59
